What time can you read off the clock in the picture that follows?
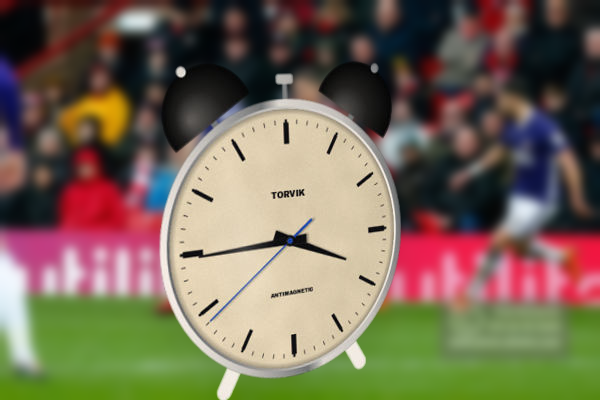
3:44:39
